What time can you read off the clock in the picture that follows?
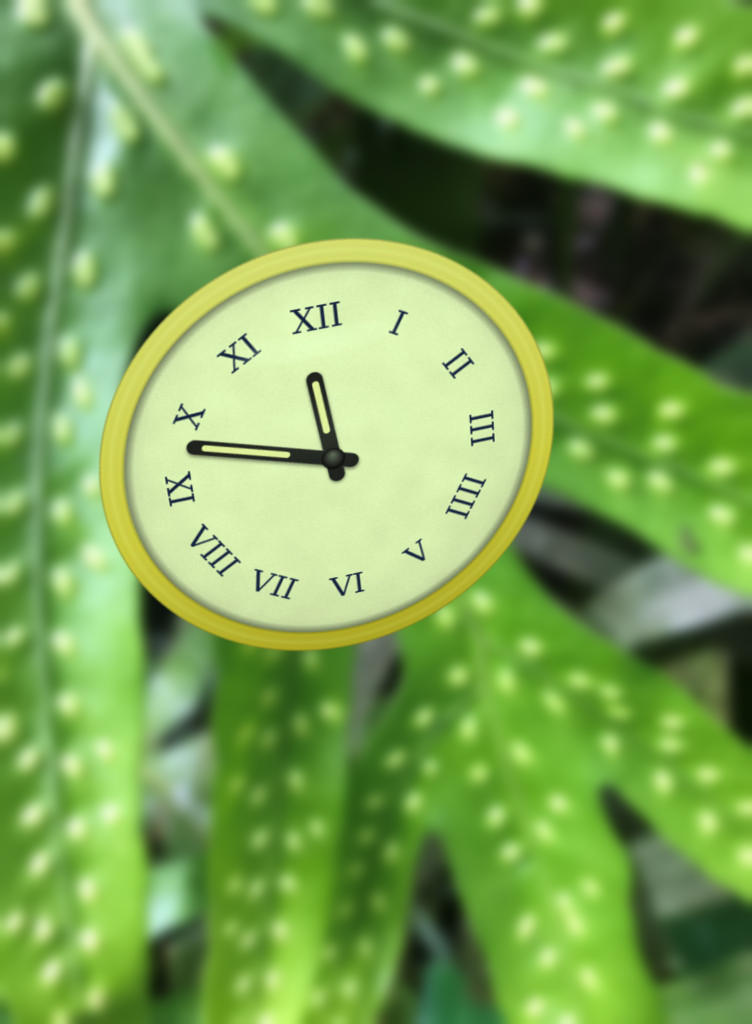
11:48
